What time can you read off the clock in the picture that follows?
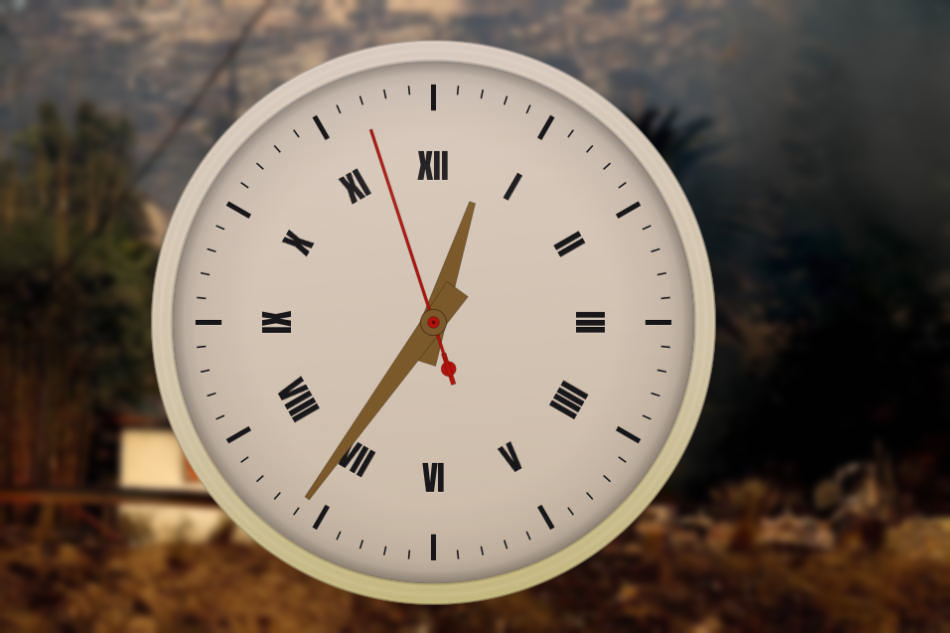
12:35:57
